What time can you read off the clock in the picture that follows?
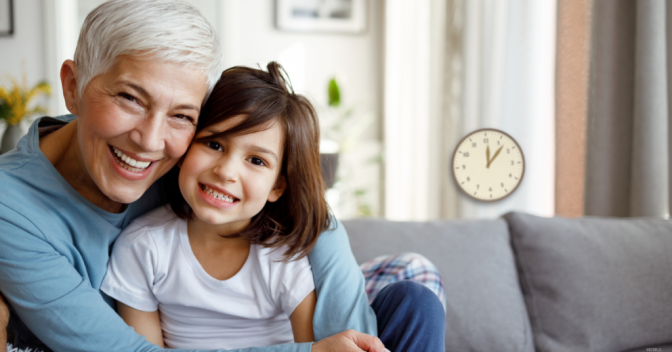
12:07
